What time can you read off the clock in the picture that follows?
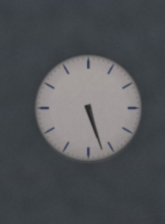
5:27
